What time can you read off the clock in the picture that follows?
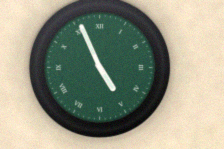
4:56
